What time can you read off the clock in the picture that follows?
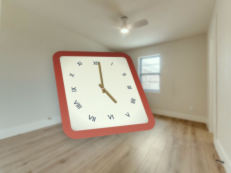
5:01
